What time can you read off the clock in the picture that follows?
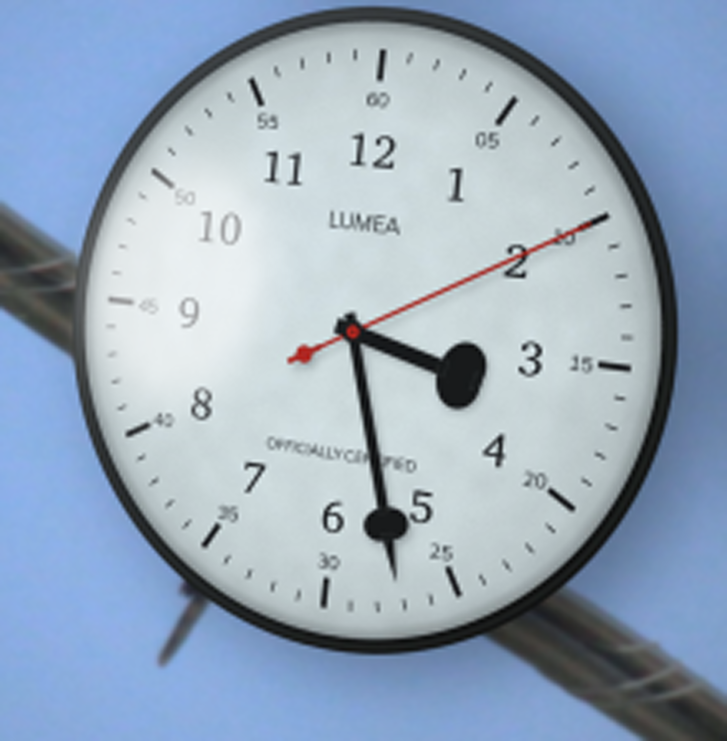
3:27:10
